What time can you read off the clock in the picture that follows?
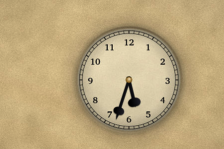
5:33
